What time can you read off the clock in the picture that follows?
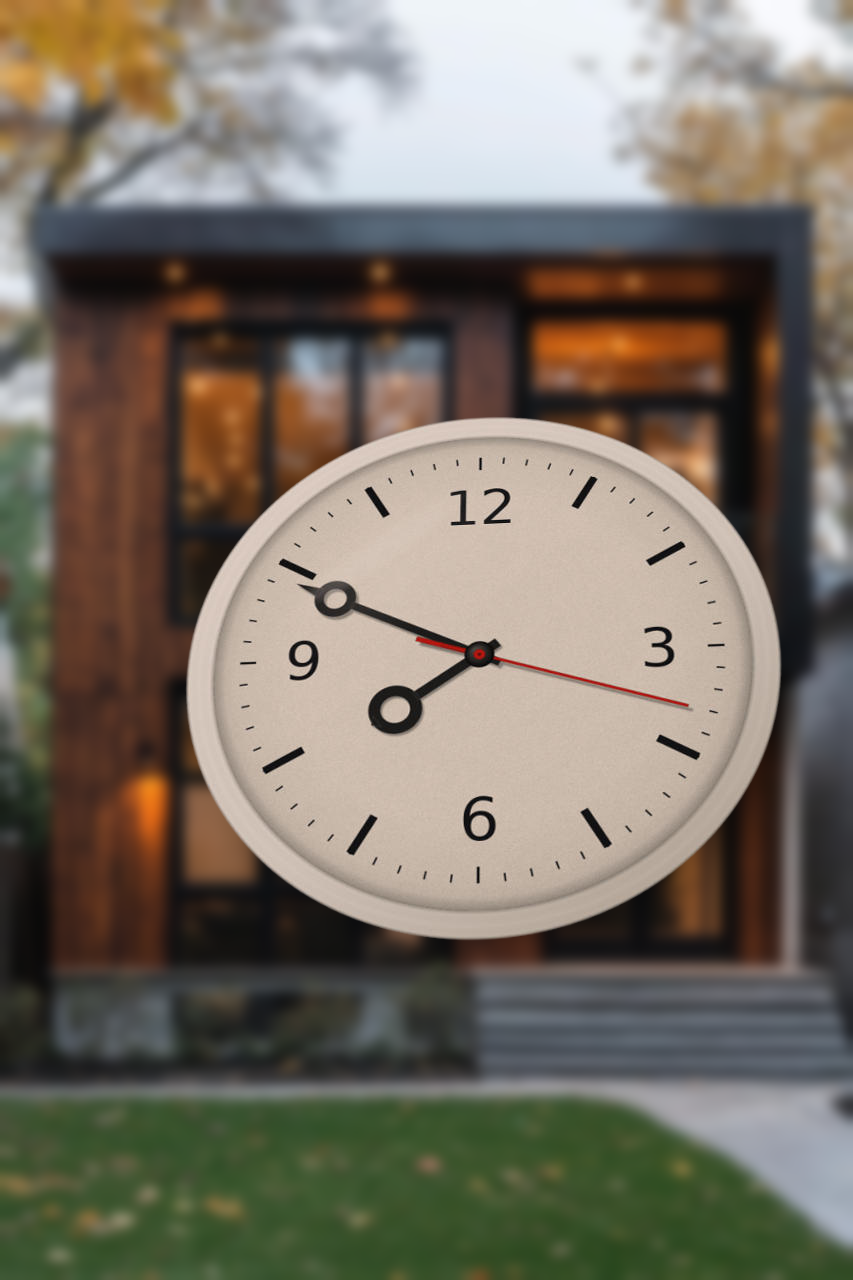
7:49:18
